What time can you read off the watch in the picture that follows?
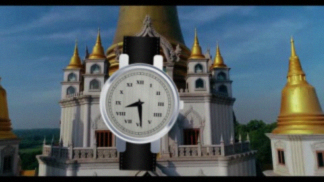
8:29
